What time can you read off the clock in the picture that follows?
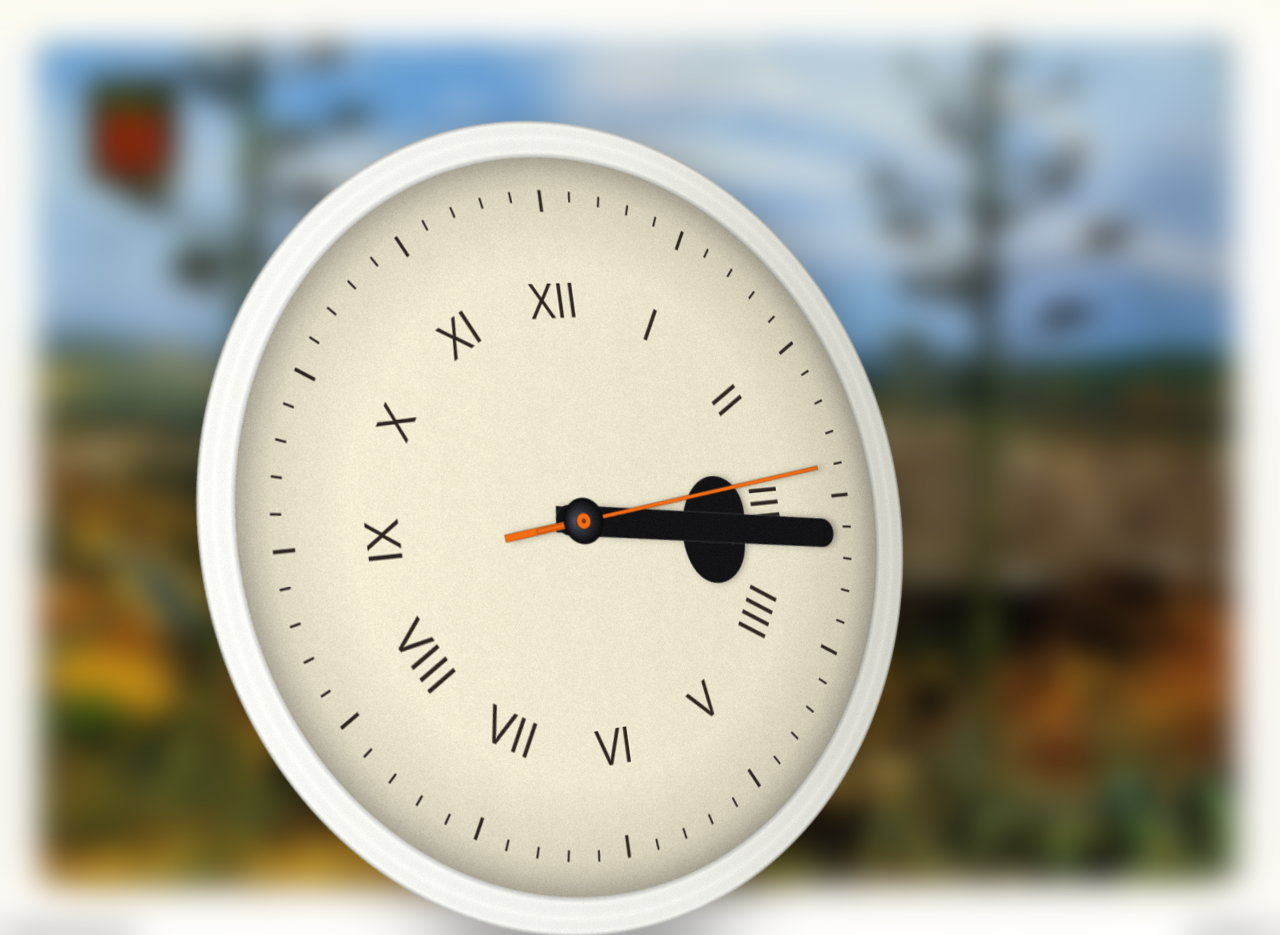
3:16:14
